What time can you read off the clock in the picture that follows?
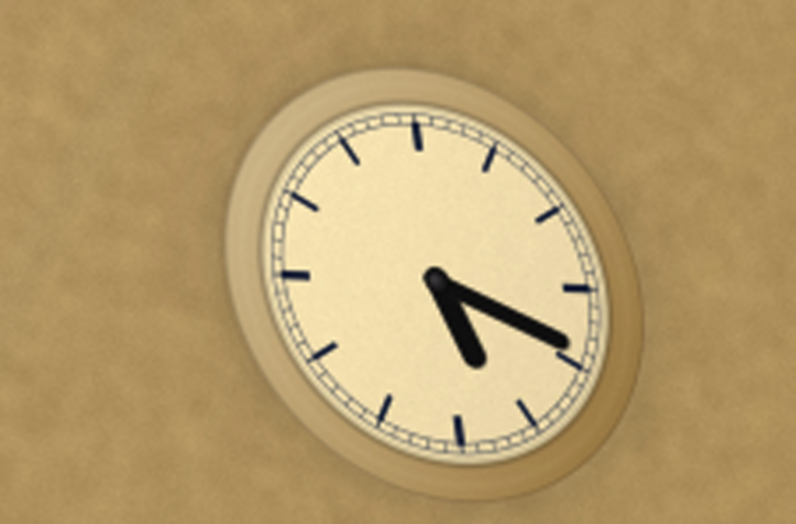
5:19
